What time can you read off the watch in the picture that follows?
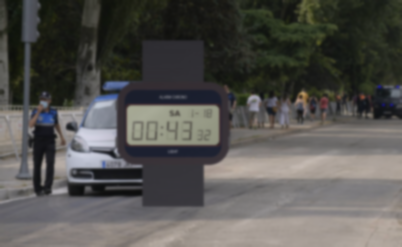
0:43
